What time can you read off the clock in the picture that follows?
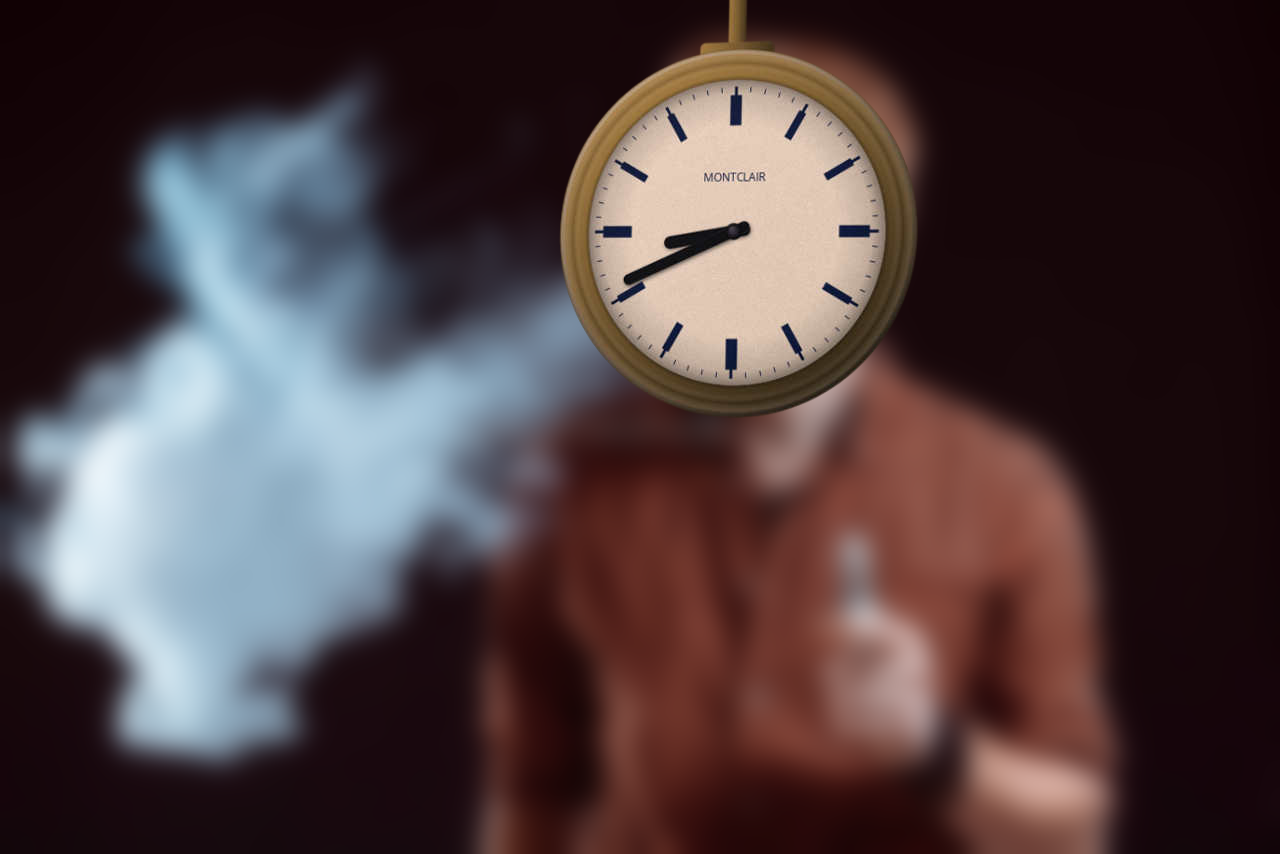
8:41
